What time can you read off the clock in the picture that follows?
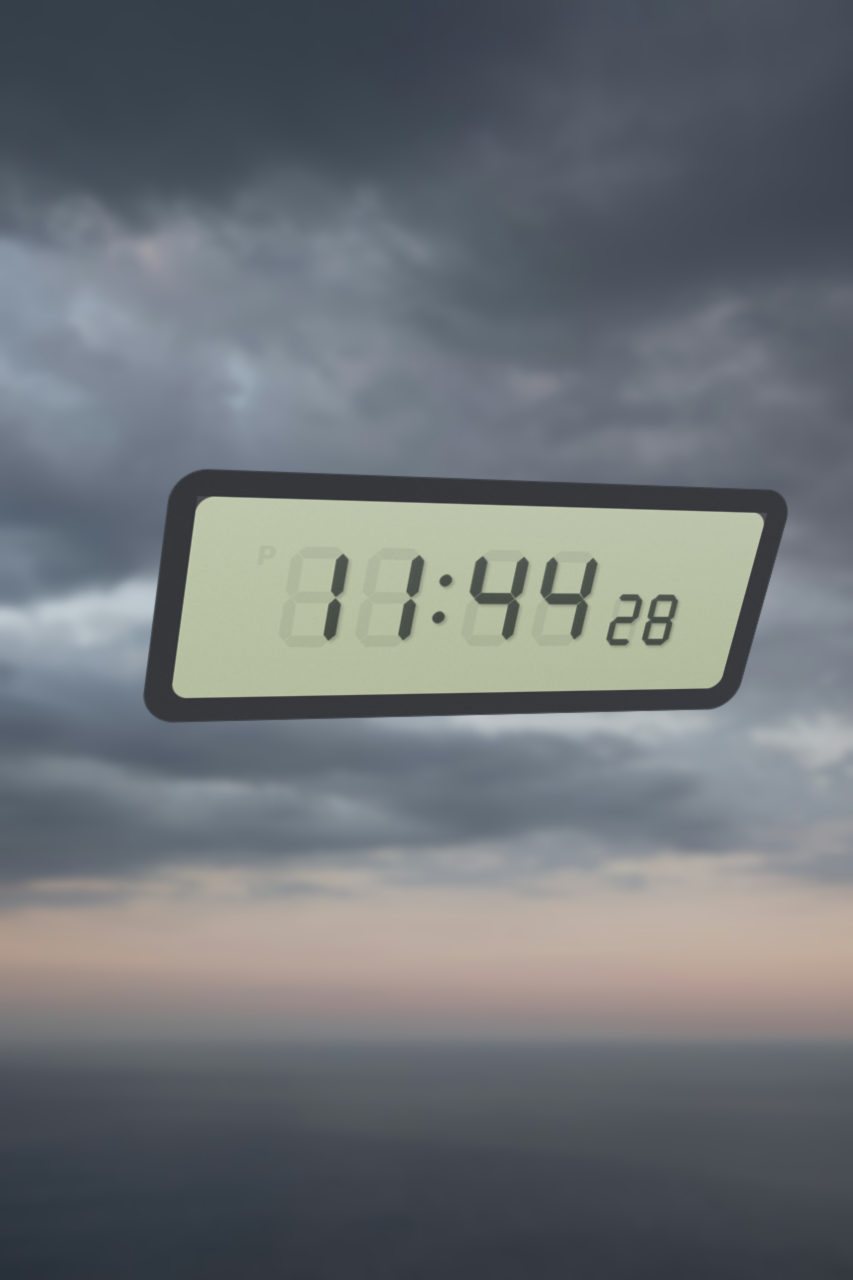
11:44:28
